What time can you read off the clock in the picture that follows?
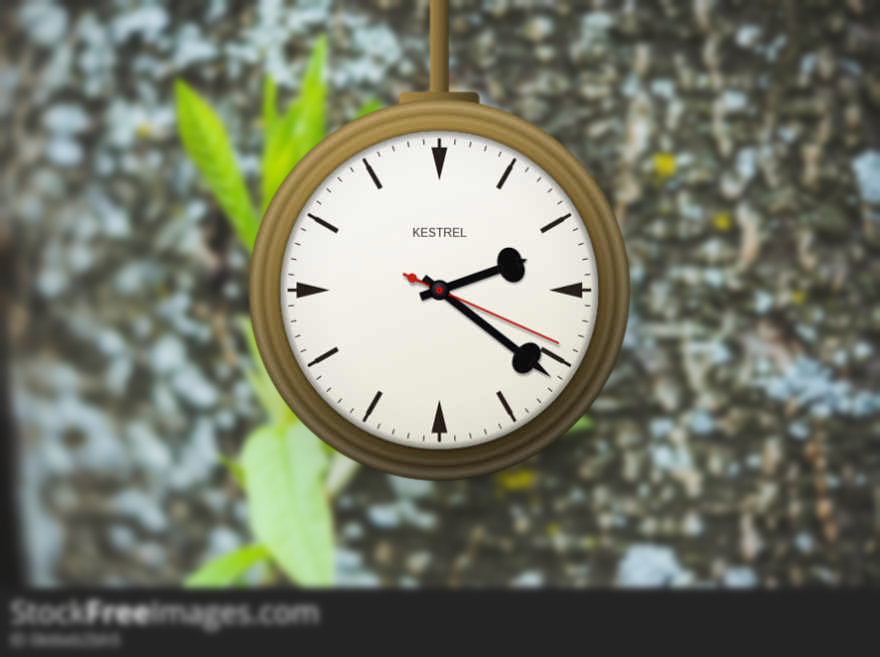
2:21:19
